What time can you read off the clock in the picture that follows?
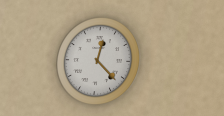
12:22
